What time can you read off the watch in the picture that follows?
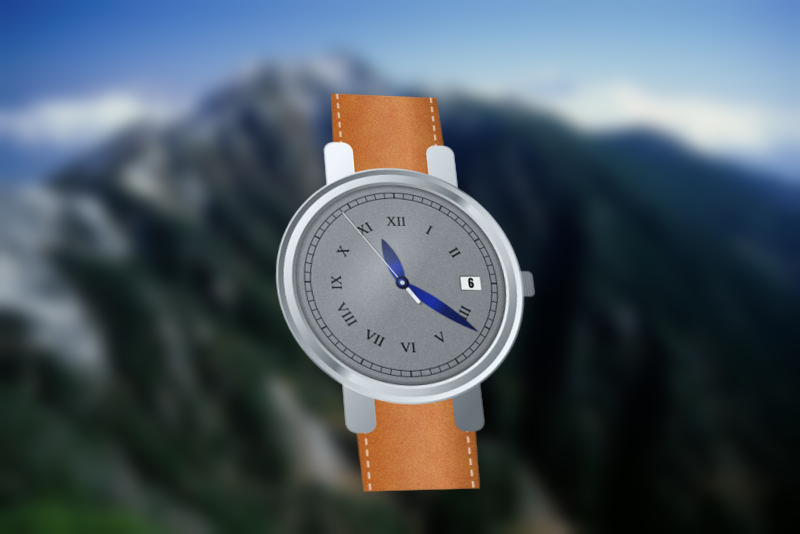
11:20:54
